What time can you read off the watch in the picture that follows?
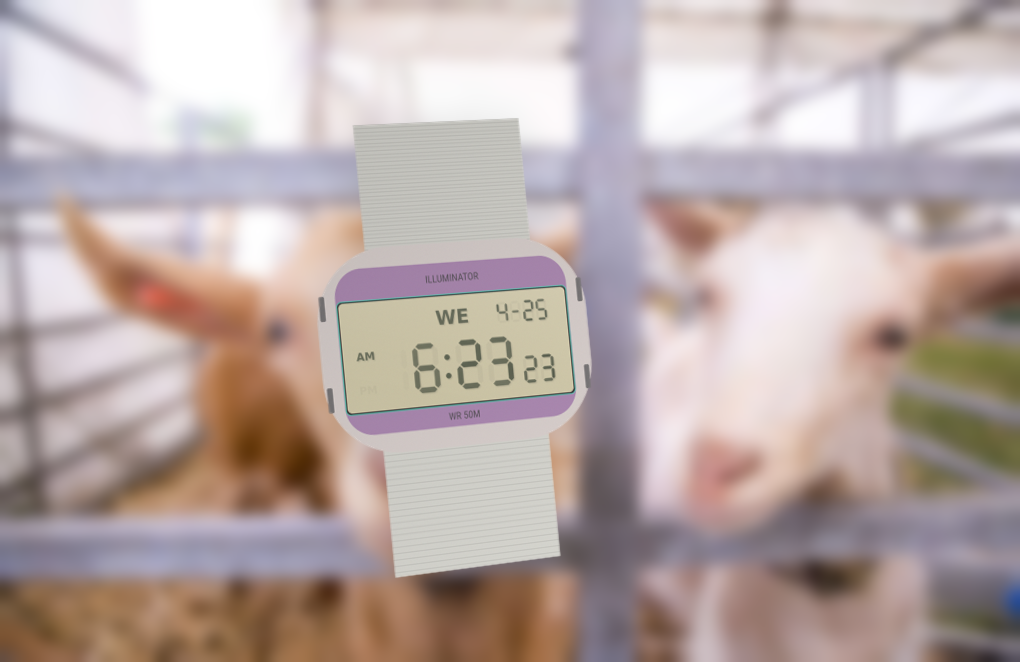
6:23:23
